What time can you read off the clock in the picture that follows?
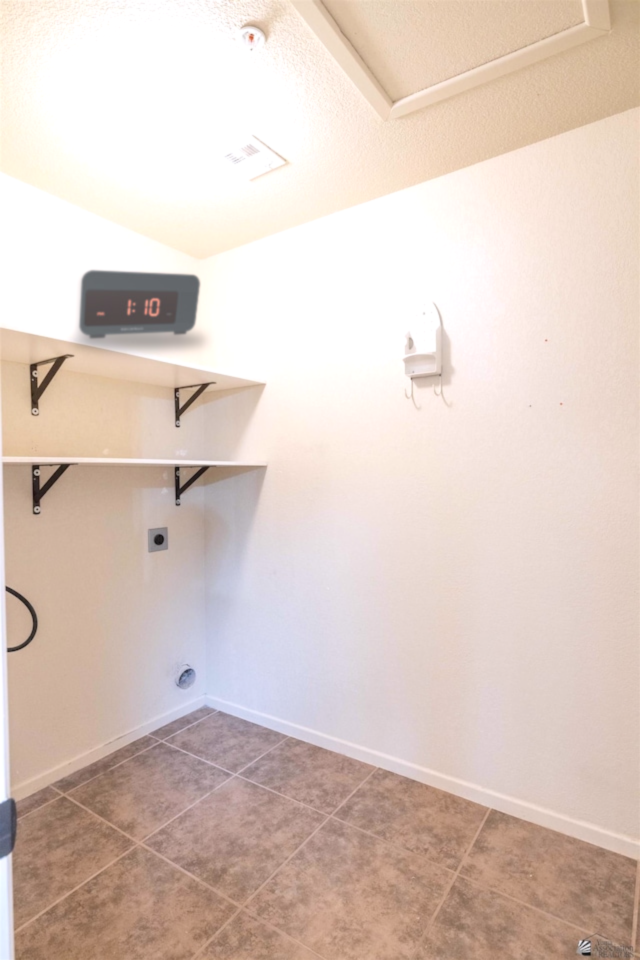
1:10
